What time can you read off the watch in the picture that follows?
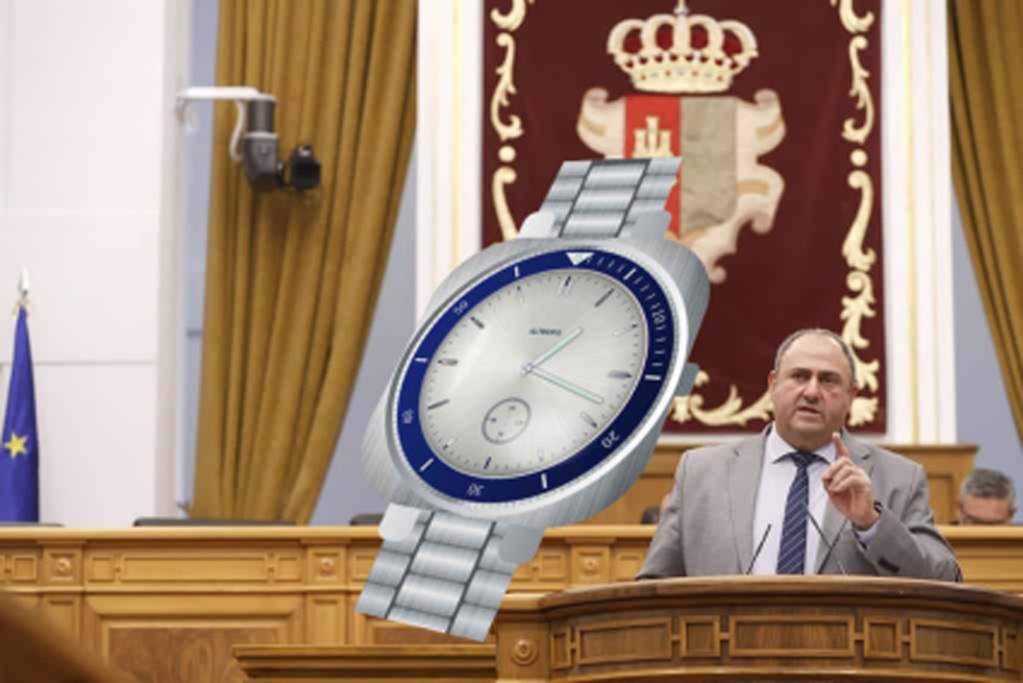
1:18
